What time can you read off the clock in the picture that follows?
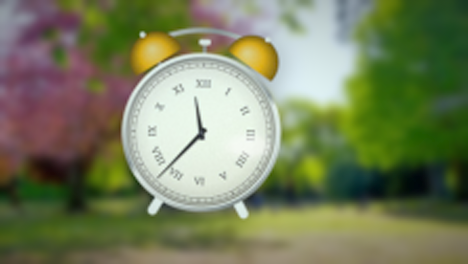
11:37
